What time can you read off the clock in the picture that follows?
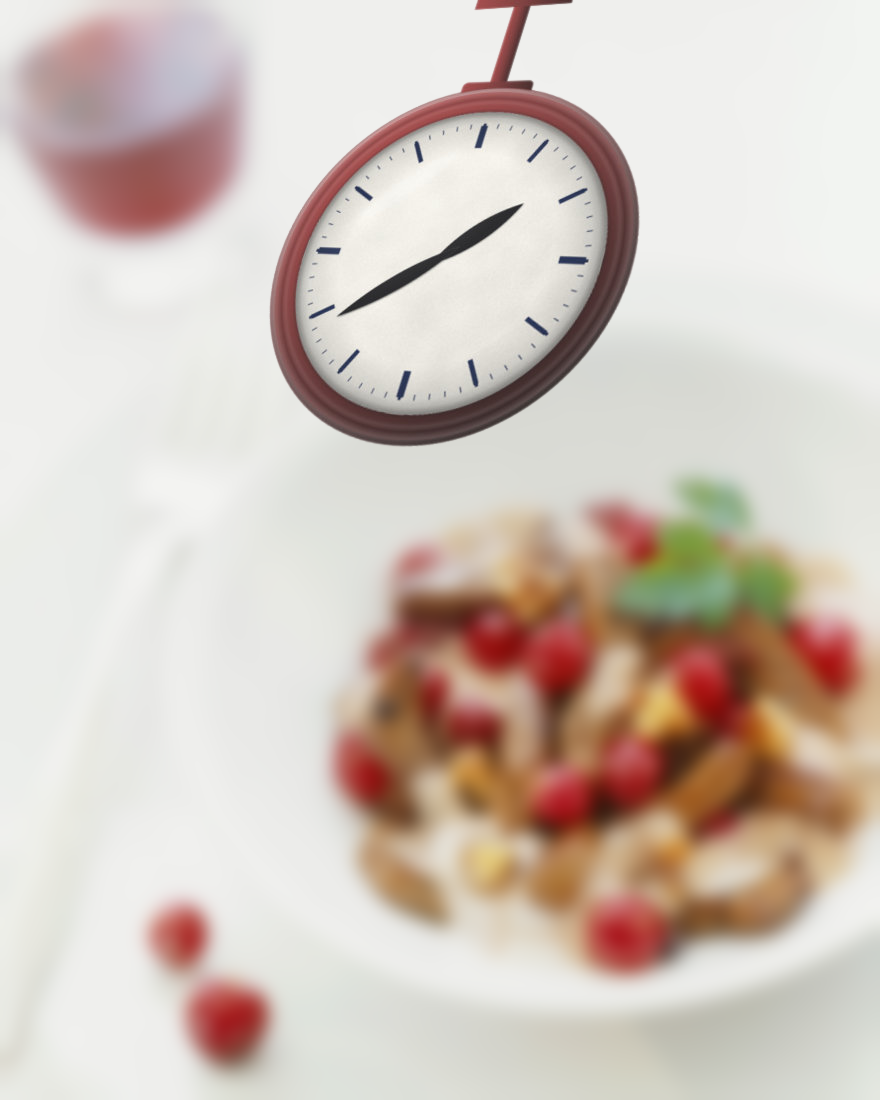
1:39
